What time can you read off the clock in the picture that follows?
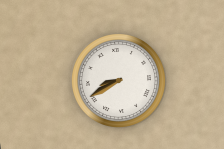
8:41
